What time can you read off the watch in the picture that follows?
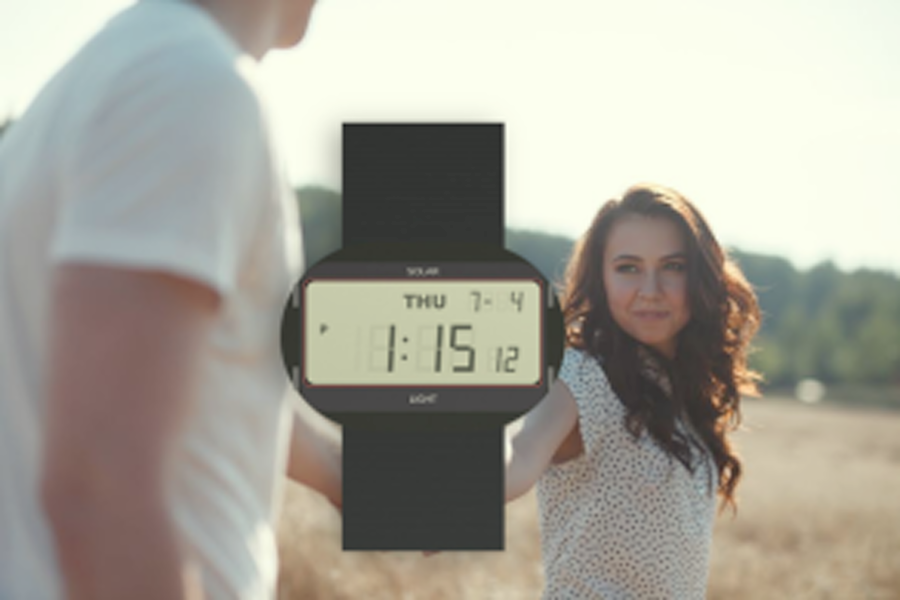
1:15:12
